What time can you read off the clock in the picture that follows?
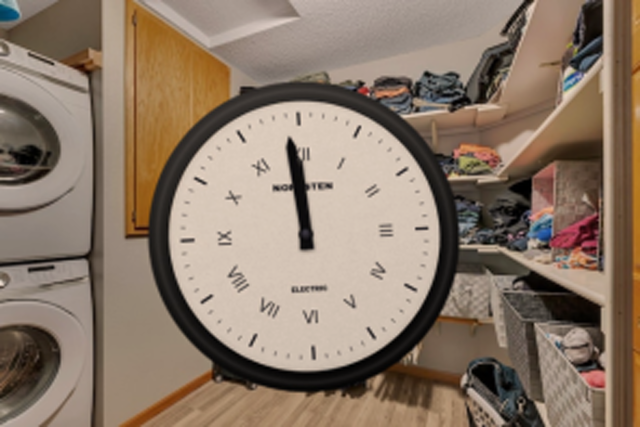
11:59
